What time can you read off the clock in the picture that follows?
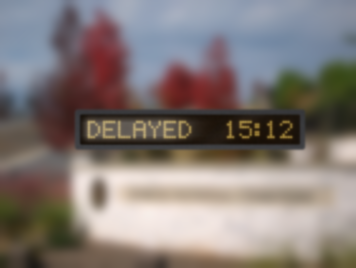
15:12
